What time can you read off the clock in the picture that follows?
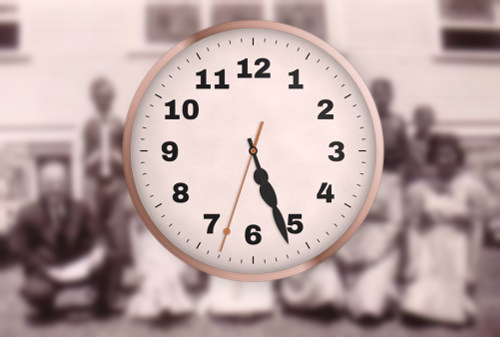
5:26:33
